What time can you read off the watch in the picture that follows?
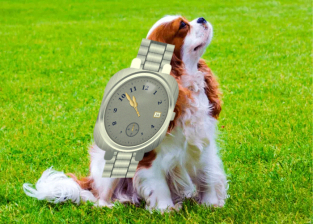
10:52
